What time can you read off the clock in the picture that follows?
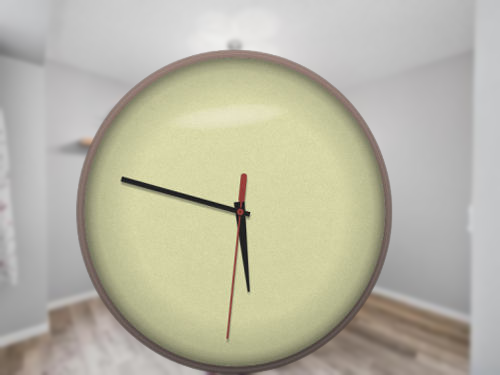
5:47:31
